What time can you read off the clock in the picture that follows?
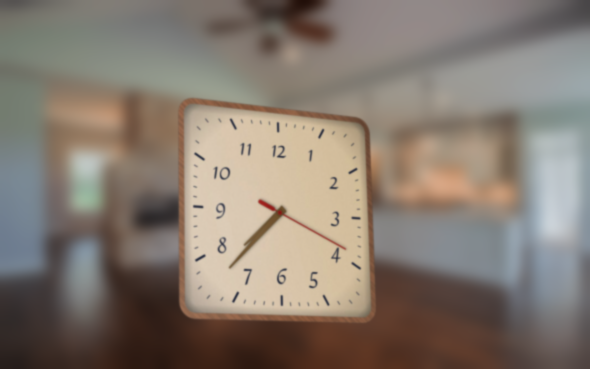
7:37:19
